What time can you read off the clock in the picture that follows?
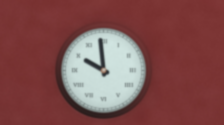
9:59
